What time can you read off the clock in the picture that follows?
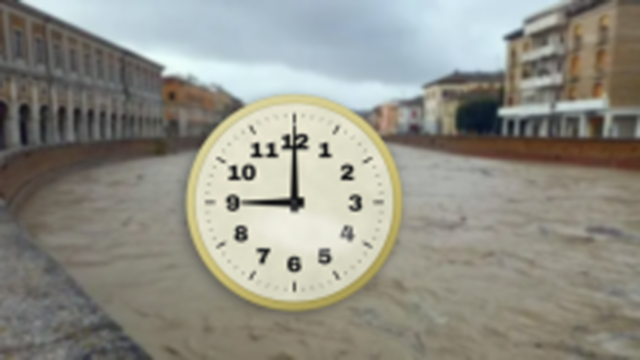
9:00
